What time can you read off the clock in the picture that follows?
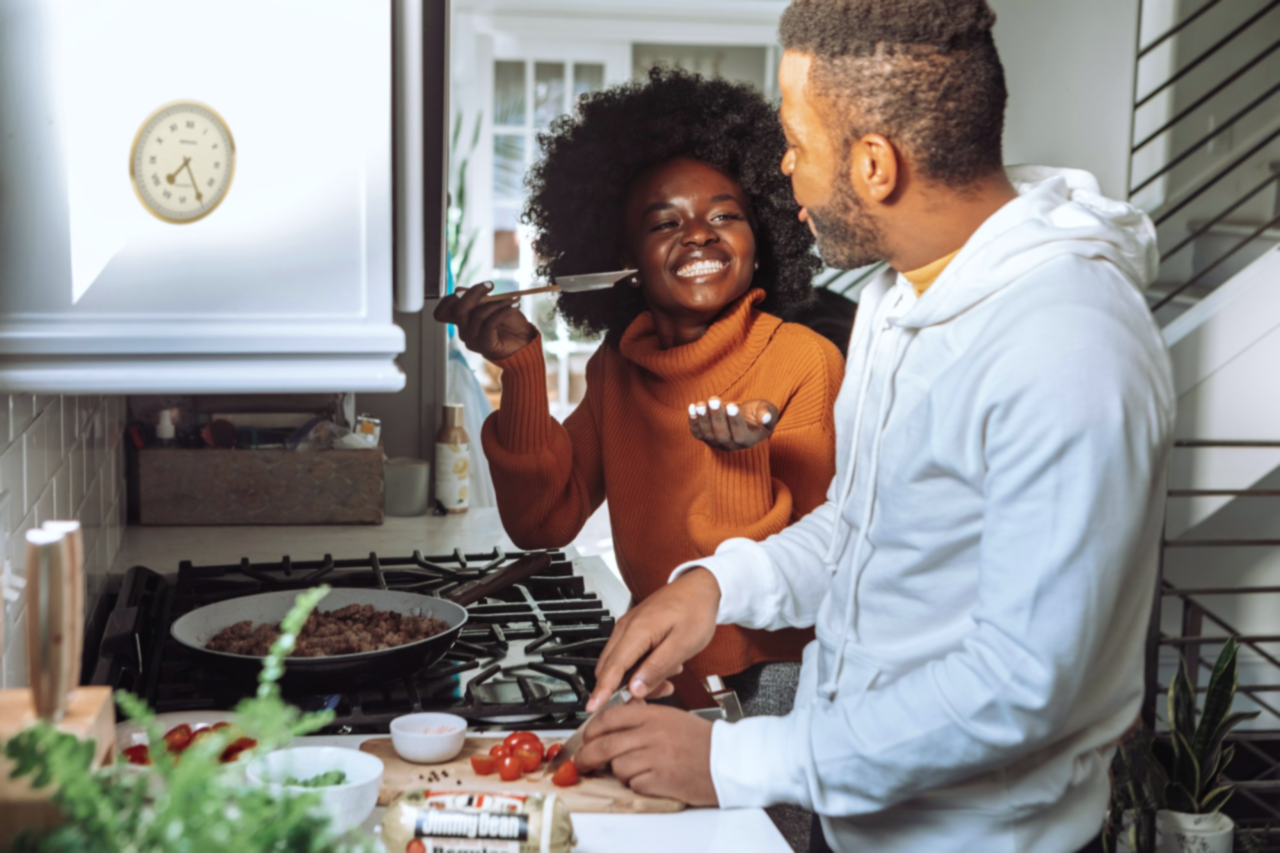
7:25
